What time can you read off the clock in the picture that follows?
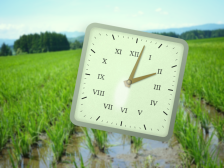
2:02
